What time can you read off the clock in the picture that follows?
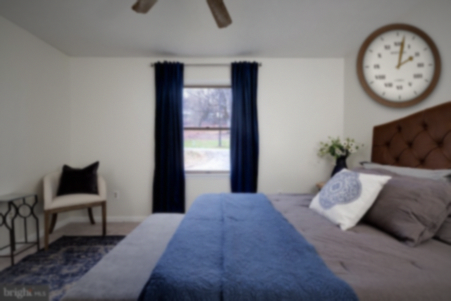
2:02
